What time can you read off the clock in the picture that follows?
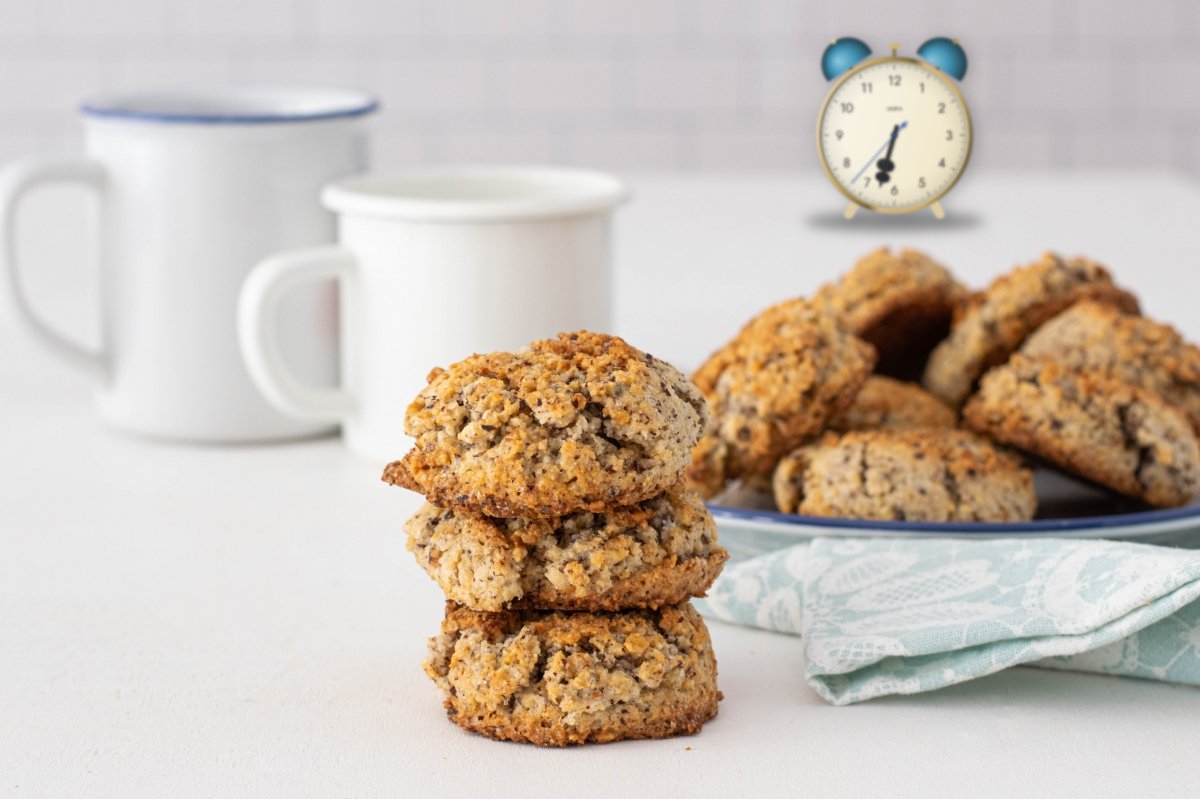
6:32:37
